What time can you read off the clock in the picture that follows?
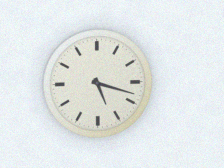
5:18
